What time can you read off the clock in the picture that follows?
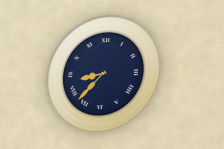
8:37
